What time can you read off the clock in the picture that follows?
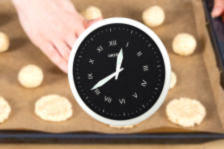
12:41
